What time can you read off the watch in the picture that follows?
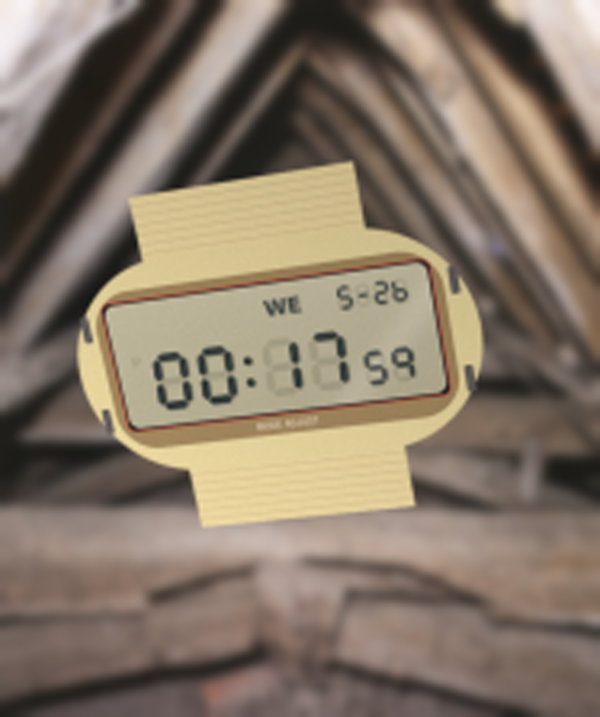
0:17:59
